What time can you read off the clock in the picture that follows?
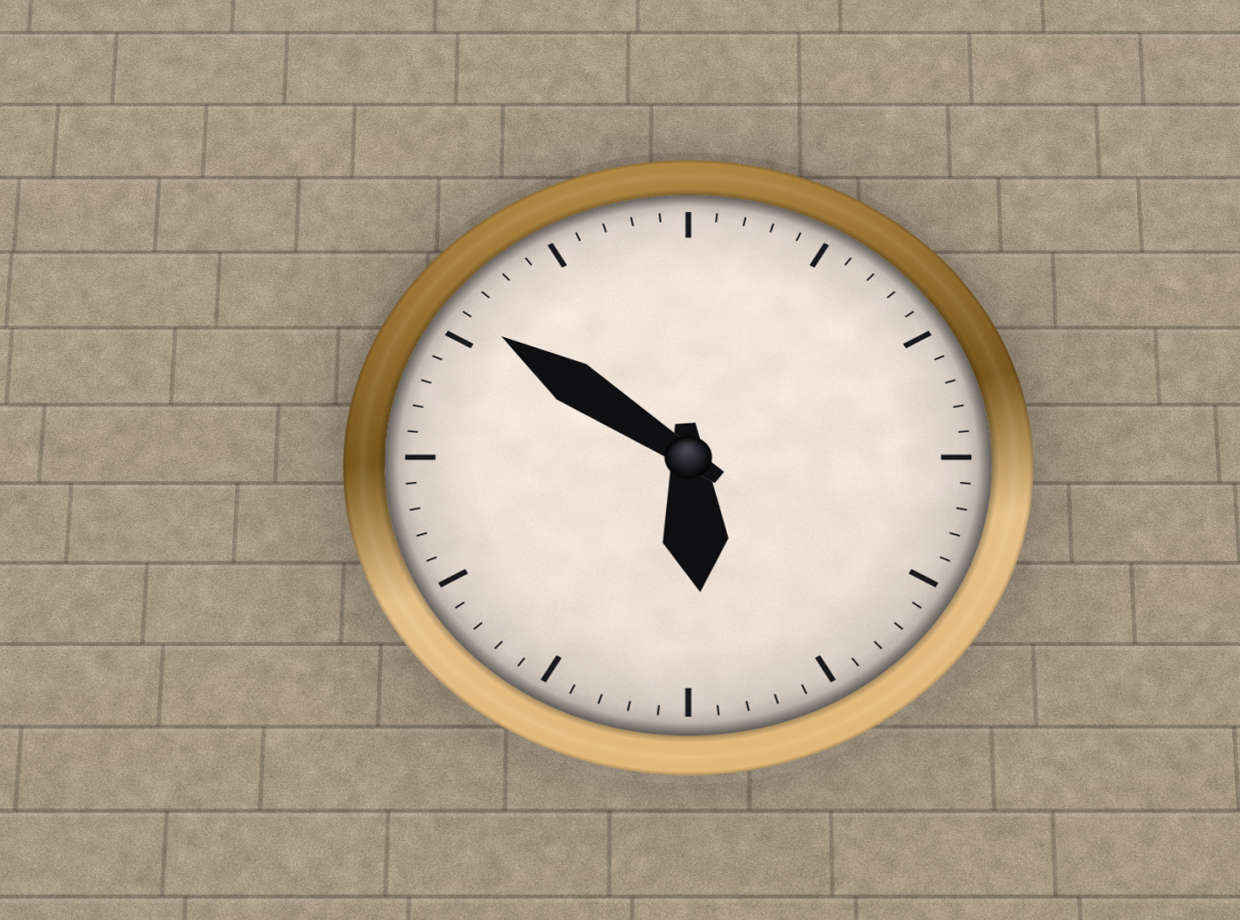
5:51
